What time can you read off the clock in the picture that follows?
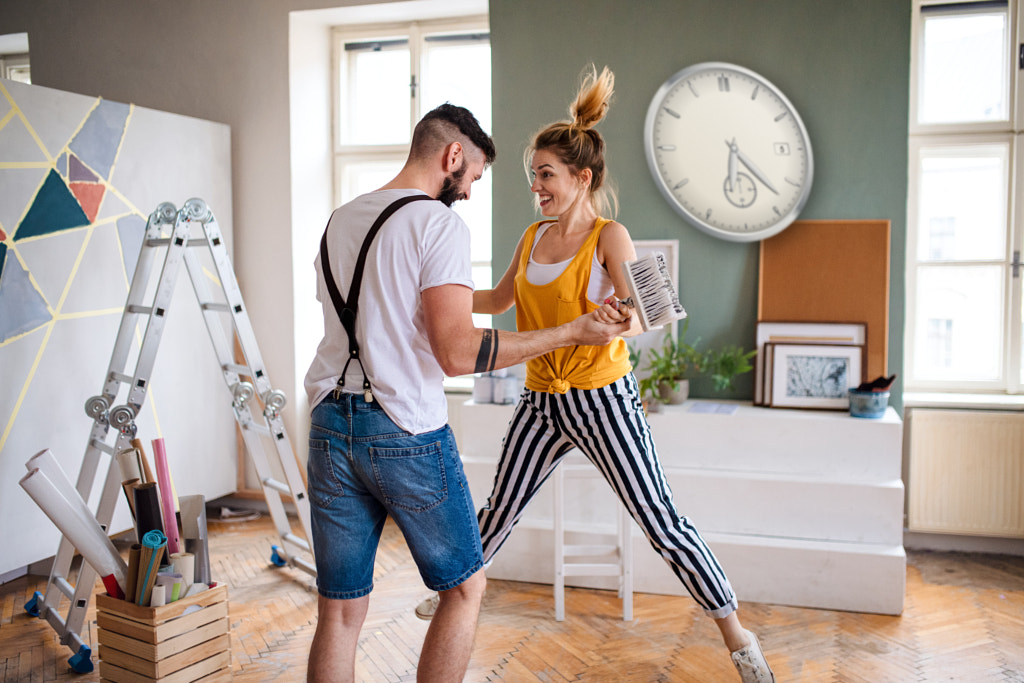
6:23
